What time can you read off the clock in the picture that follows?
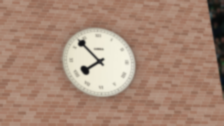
7:53
